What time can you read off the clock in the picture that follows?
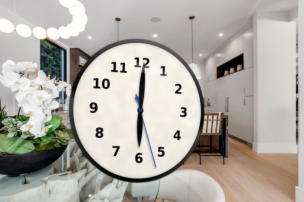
6:00:27
